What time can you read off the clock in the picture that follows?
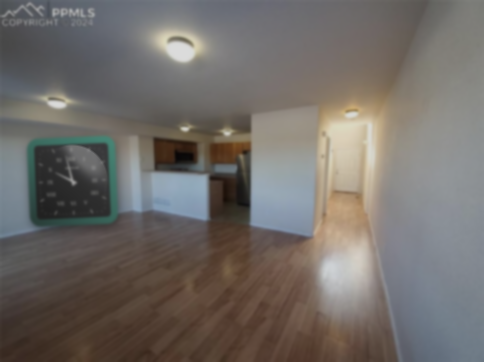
9:58
